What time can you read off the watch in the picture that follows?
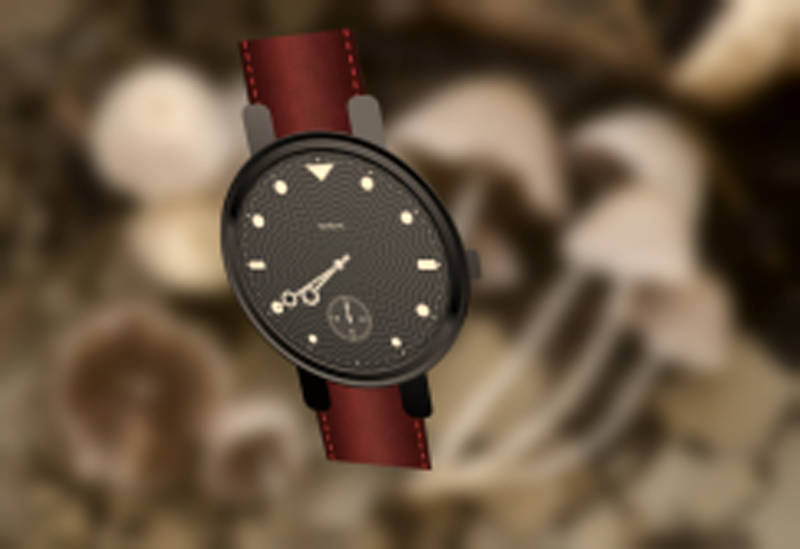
7:40
